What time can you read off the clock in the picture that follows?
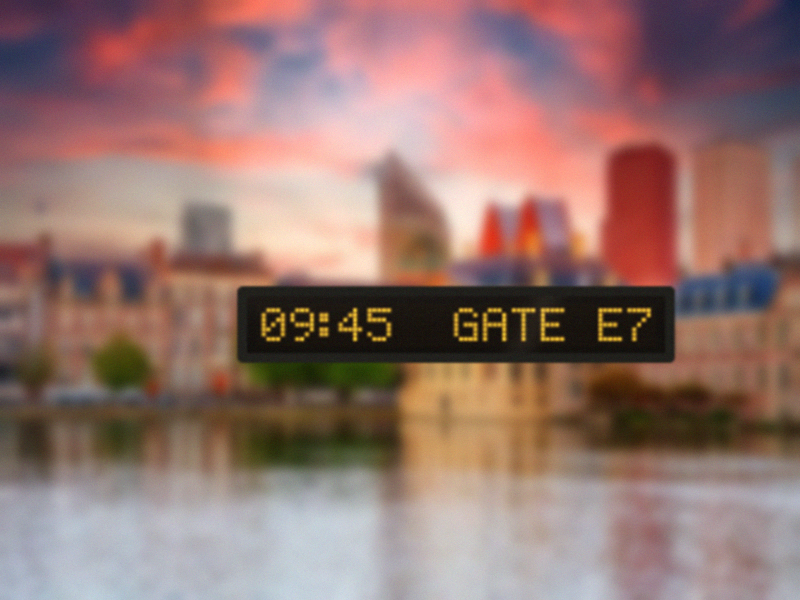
9:45
